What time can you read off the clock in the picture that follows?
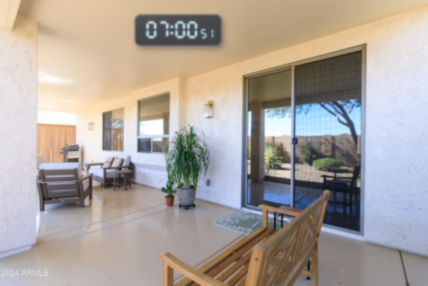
7:00
